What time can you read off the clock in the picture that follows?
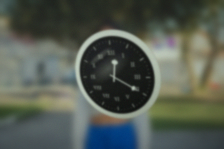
12:20
